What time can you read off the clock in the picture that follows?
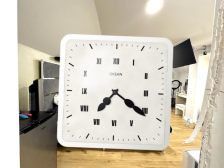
7:21
